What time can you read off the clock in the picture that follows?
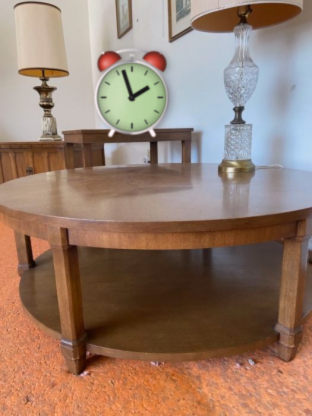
1:57
